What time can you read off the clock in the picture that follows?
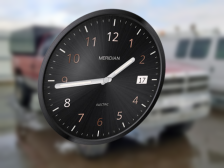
1:44
